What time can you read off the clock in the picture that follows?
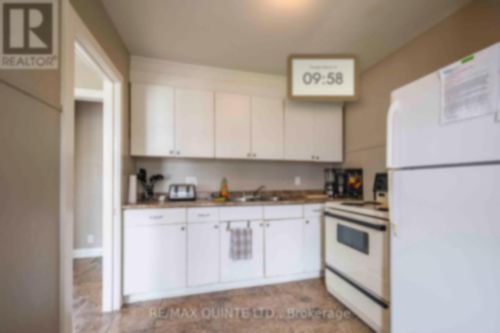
9:58
